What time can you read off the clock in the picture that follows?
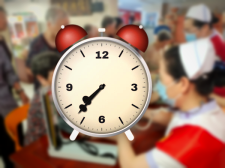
7:37
